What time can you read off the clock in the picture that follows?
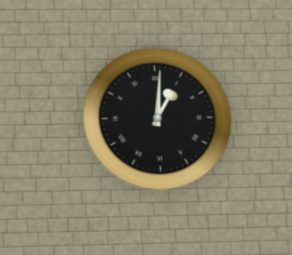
1:01
